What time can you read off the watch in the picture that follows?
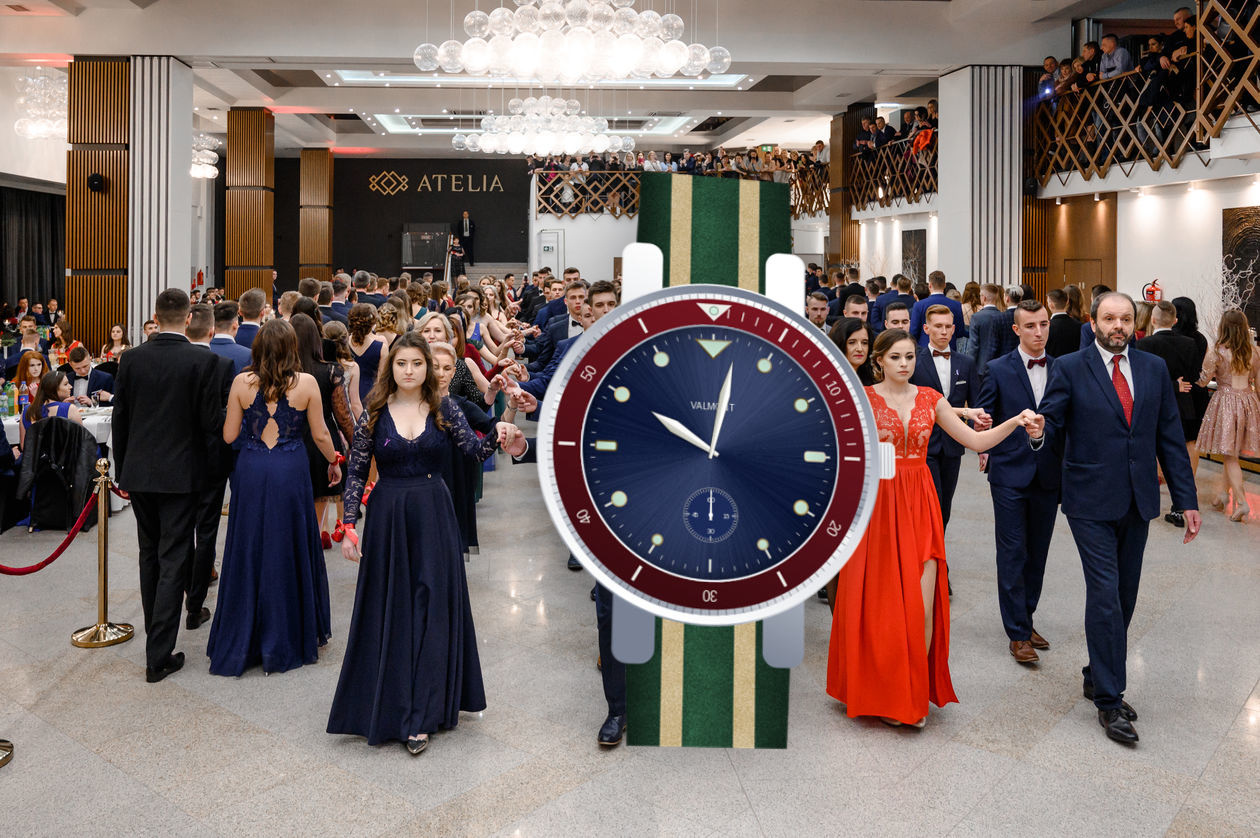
10:02
